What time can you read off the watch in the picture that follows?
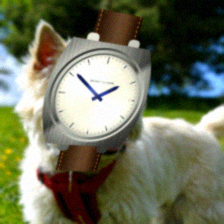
1:51
